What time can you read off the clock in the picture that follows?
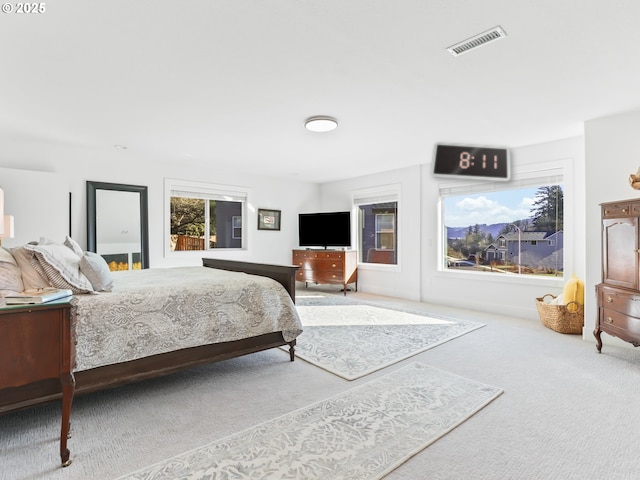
8:11
